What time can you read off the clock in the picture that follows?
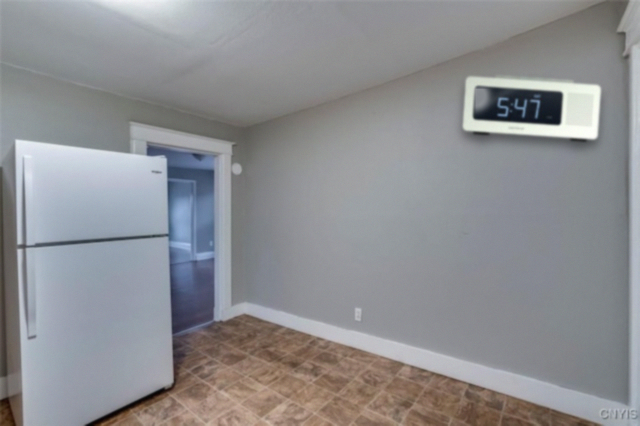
5:47
